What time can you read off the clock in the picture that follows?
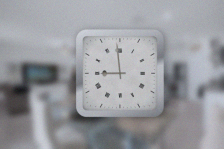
8:59
